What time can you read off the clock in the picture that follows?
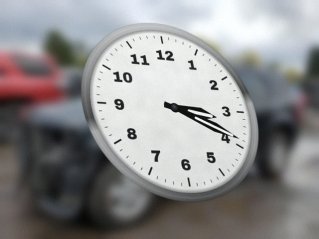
3:19
